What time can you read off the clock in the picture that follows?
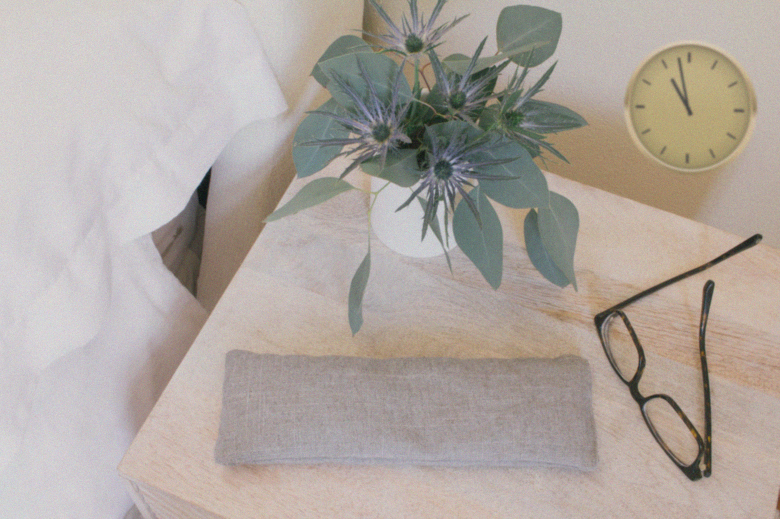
10:58
